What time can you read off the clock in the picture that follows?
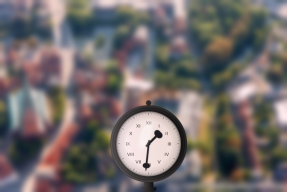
1:31
